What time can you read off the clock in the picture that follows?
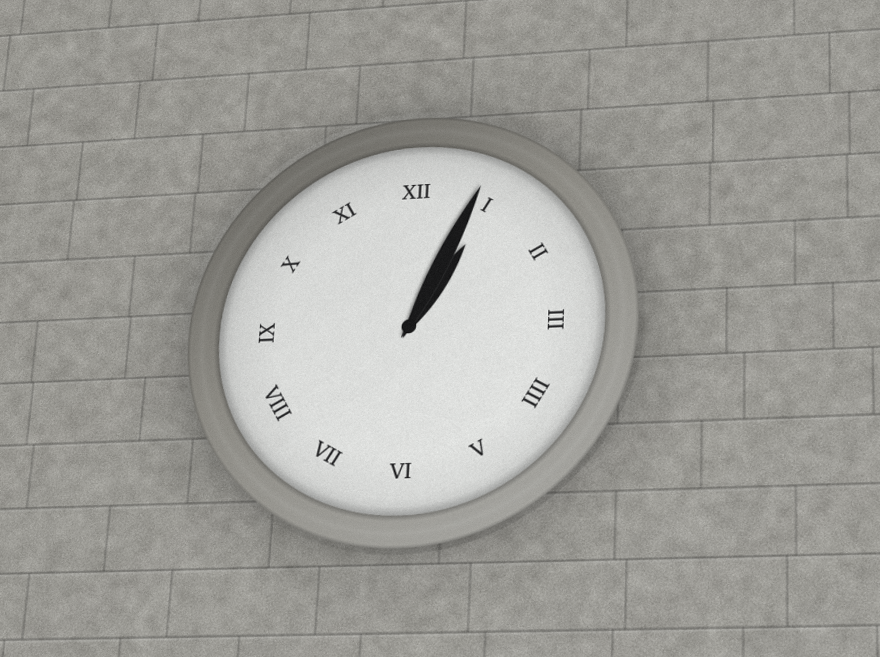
1:04
